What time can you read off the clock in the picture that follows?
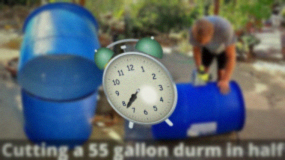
7:38
